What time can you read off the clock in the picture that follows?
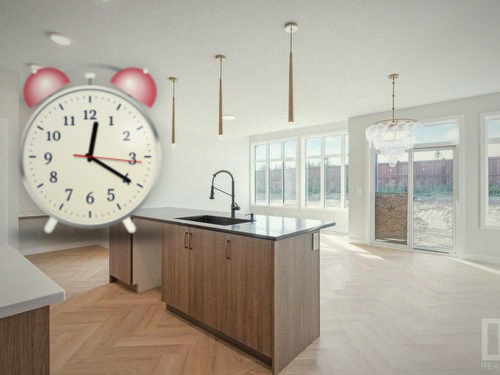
12:20:16
